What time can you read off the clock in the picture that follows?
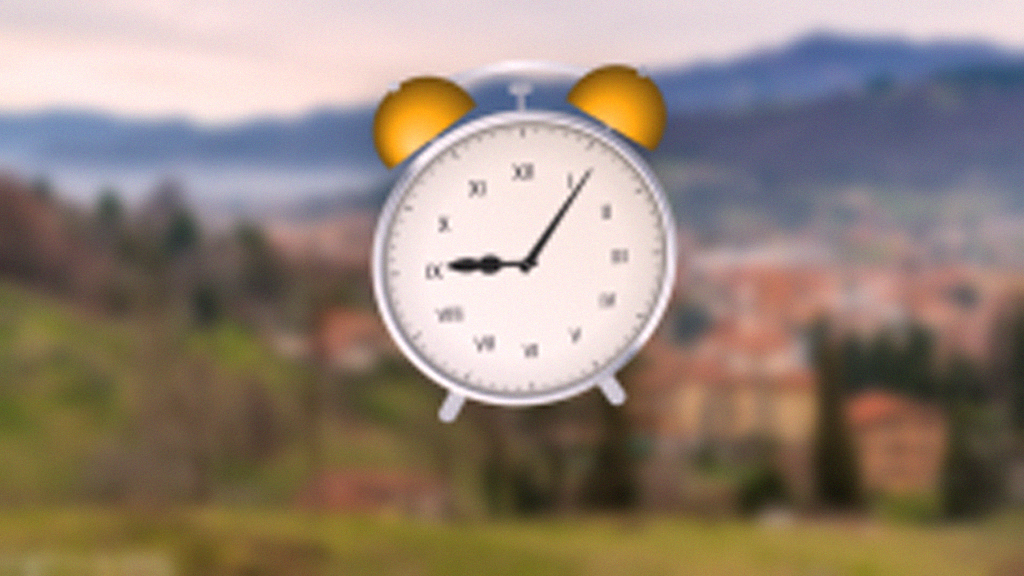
9:06
